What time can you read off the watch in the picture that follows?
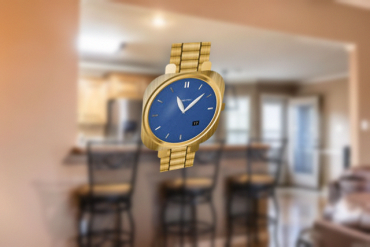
11:08
